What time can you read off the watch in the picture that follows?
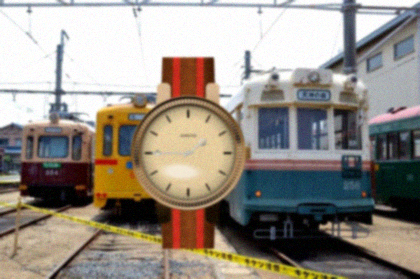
1:45
